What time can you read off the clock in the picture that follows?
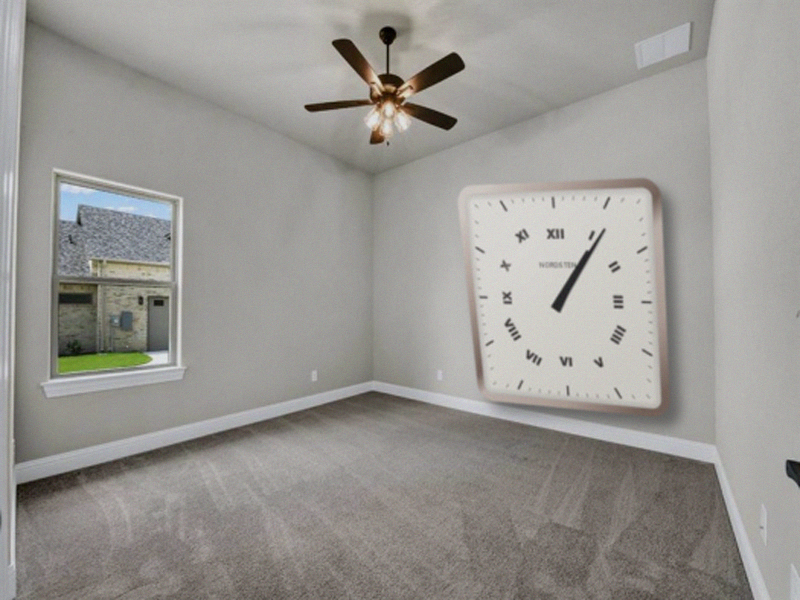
1:06
